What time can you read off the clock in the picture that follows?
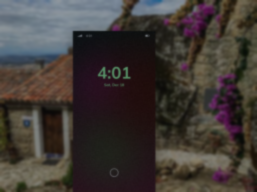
4:01
